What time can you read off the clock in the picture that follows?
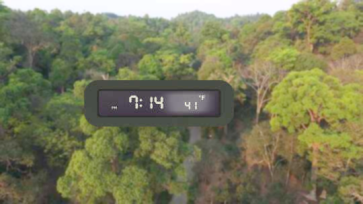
7:14
